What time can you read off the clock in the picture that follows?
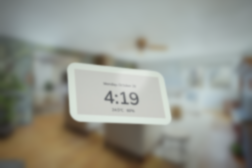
4:19
